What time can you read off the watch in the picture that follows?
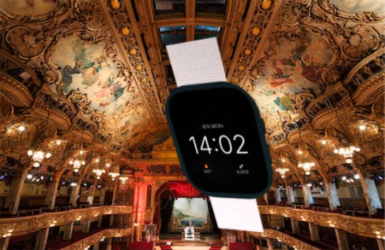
14:02
